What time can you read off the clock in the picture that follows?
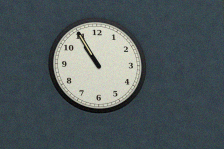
10:55
